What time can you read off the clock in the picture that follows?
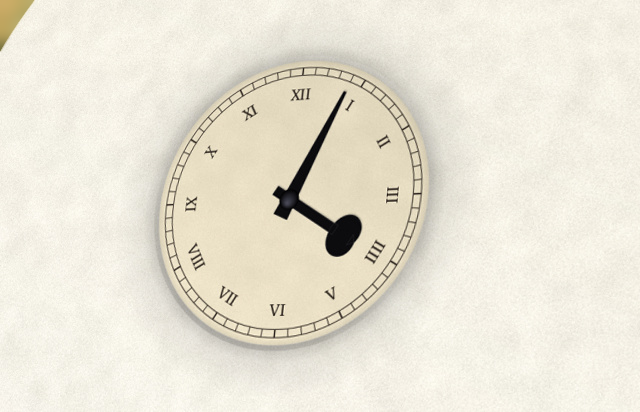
4:04
